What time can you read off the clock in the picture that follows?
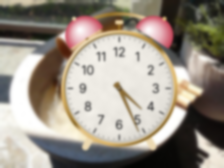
4:26
